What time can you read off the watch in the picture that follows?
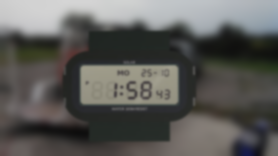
1:58
